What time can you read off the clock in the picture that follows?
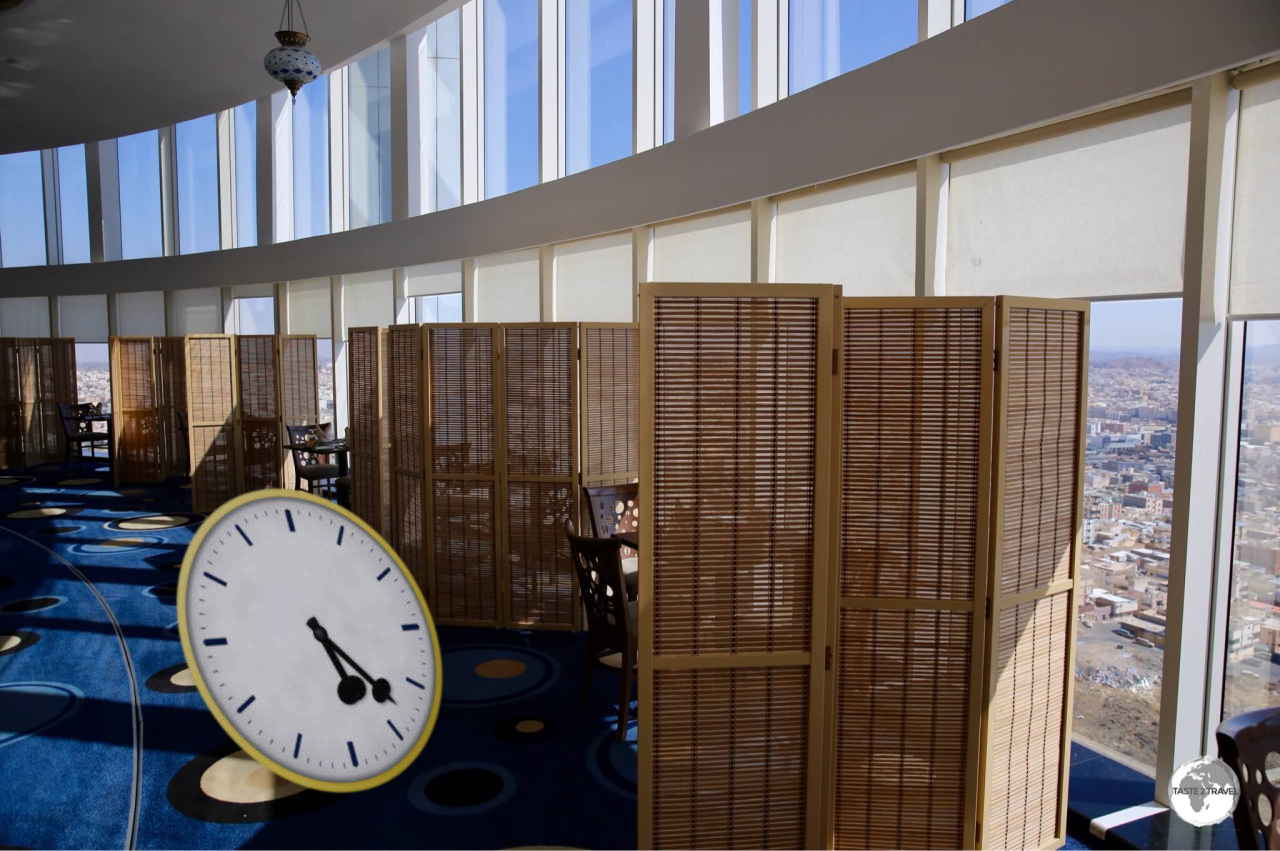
5:23
